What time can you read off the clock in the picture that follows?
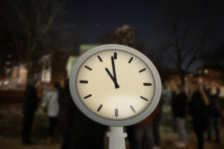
10:59
